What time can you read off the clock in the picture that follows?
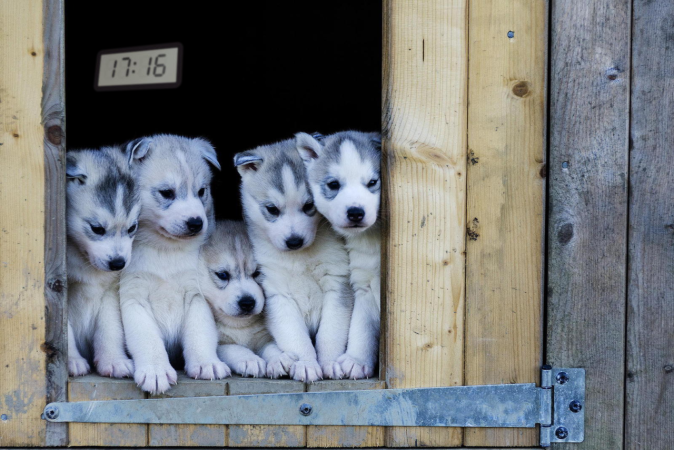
17:16
